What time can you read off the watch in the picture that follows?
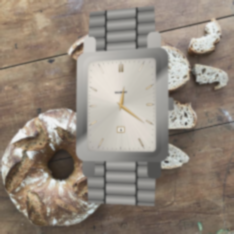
12:21
